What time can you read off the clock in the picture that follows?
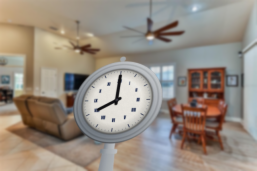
8:00
